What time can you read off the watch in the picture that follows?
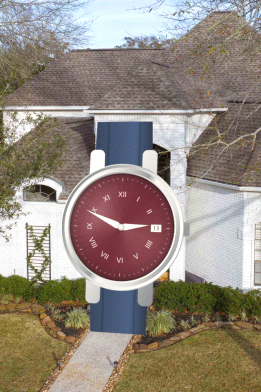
2:49
